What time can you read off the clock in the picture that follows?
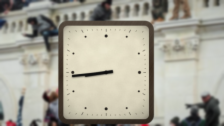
8:44
